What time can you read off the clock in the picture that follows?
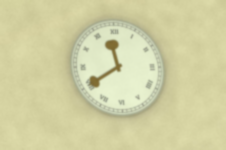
11:40
